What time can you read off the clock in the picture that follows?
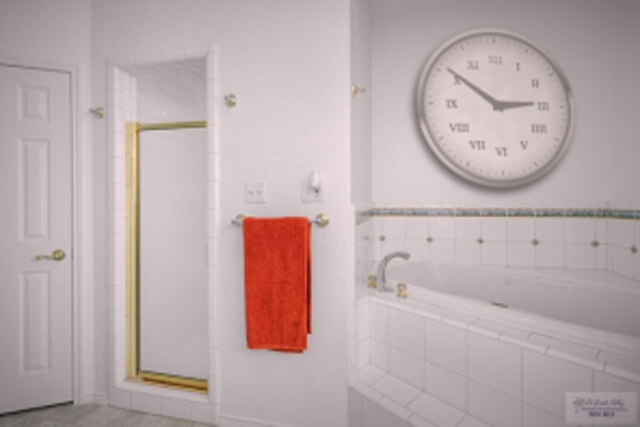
2:51
